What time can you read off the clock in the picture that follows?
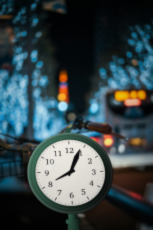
8:04
